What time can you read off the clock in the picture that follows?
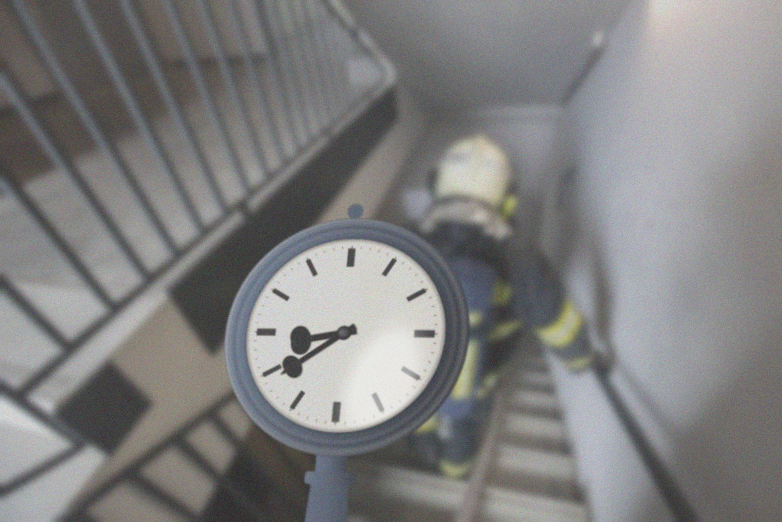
8:39
